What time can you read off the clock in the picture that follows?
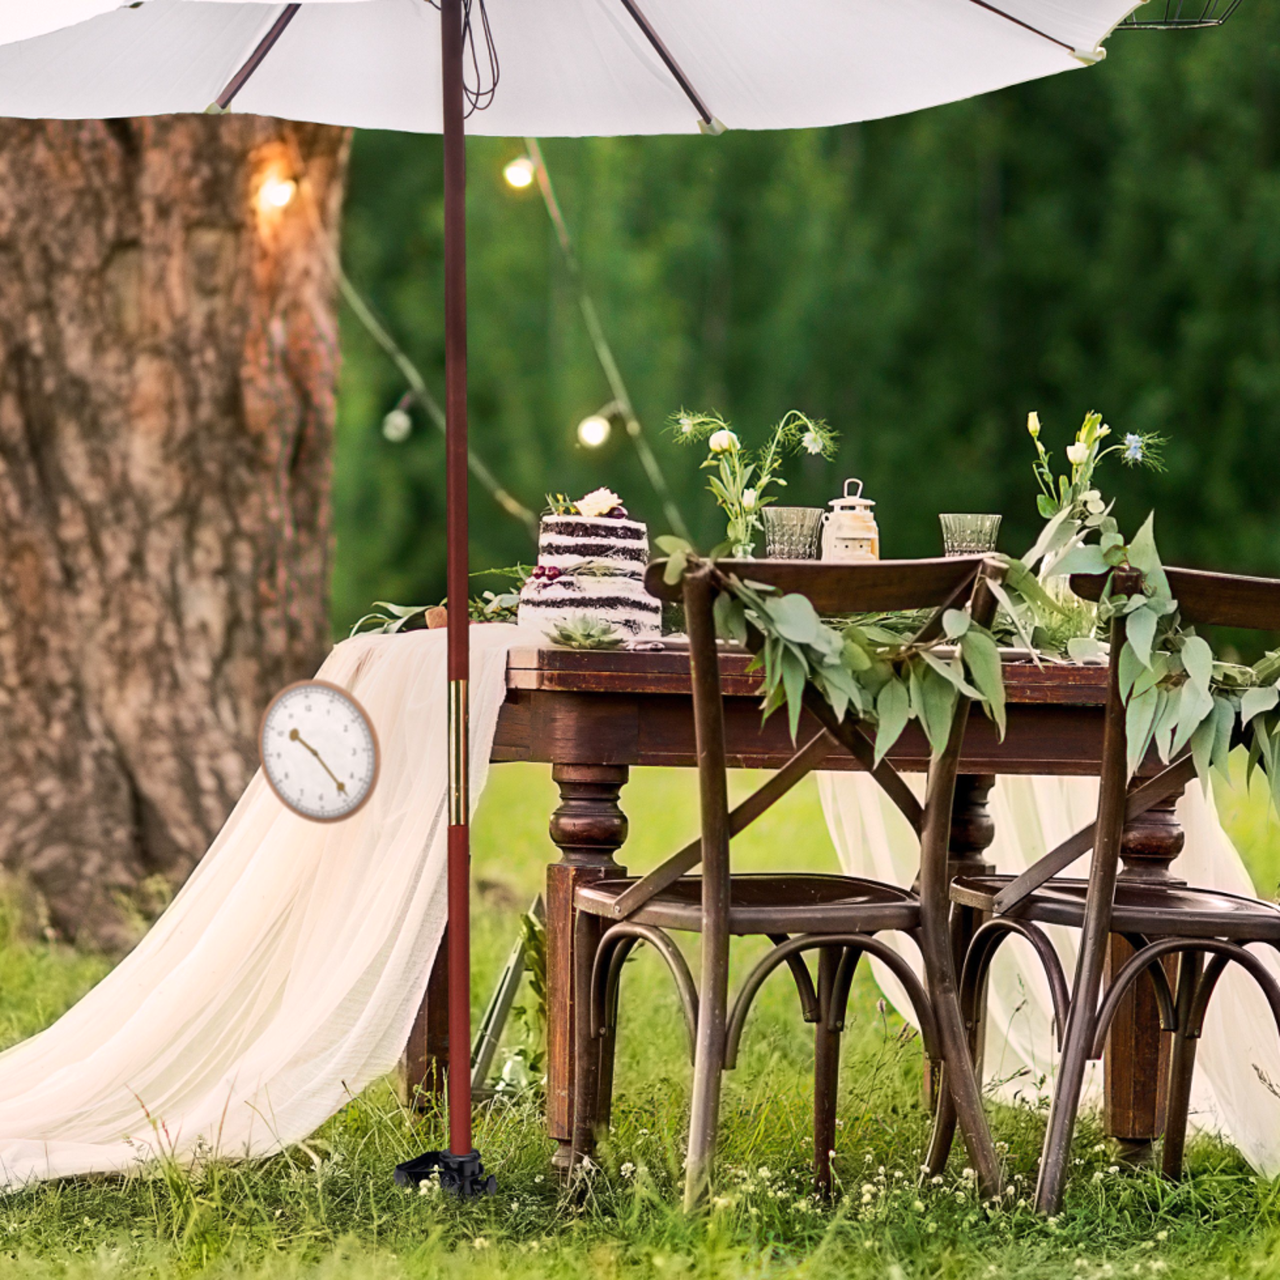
10:24
